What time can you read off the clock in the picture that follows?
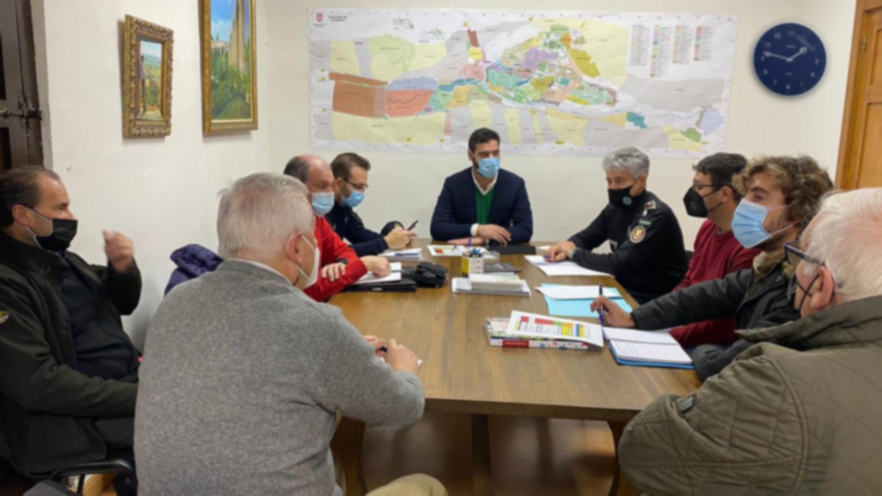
1:47
